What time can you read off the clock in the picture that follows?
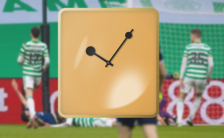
10:06
